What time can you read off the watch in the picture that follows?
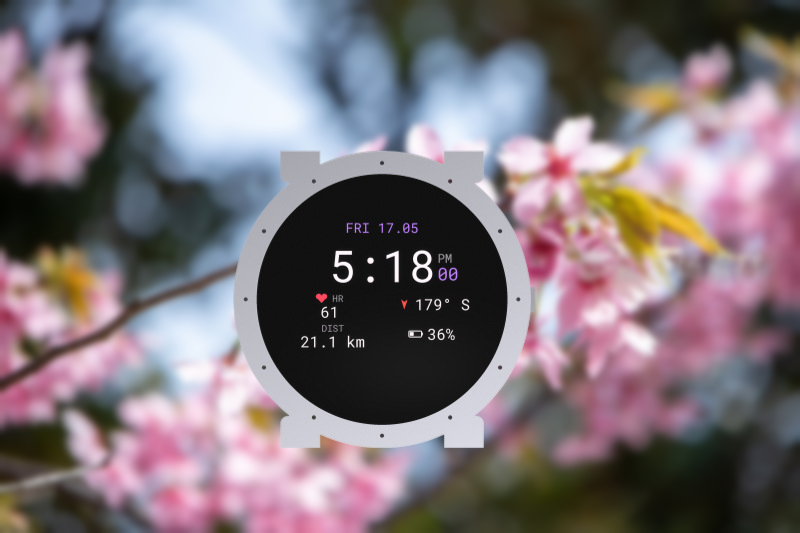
5:18:00
